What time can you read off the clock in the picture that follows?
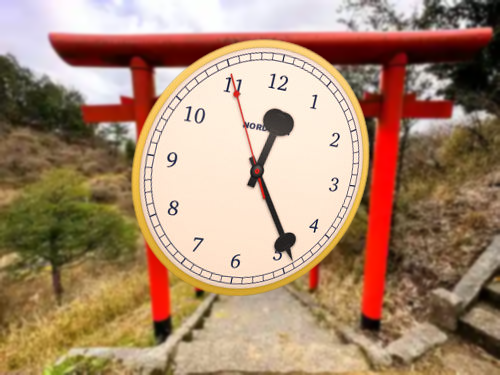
12:23:55
